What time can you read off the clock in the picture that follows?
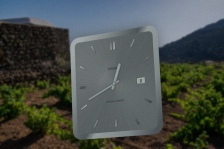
12:41
